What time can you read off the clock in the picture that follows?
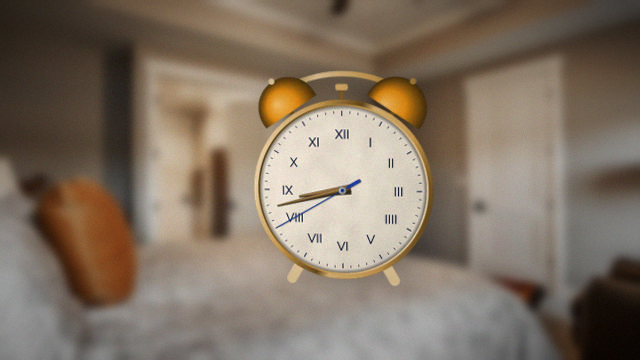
8:42:40
